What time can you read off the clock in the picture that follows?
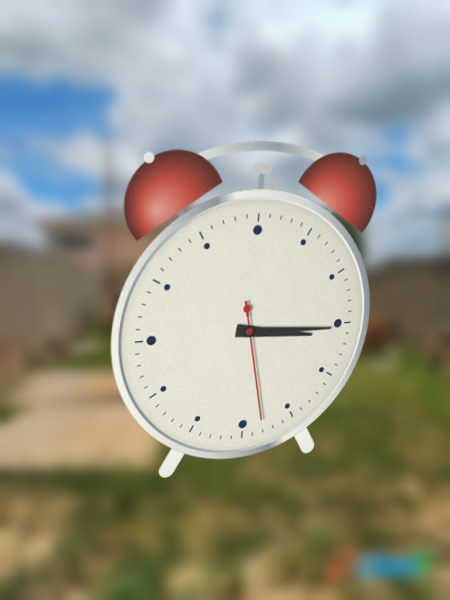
3:15:28
